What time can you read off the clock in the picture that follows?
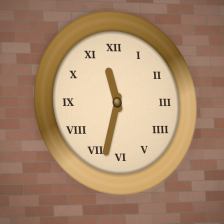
11:33
